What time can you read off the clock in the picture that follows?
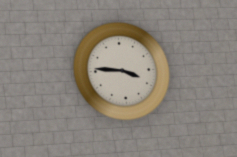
3:46
